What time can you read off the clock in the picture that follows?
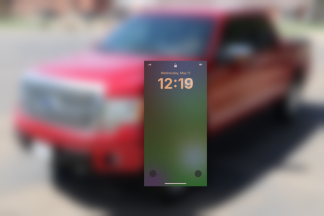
12:19
